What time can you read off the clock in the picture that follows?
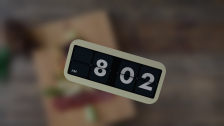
8:02
